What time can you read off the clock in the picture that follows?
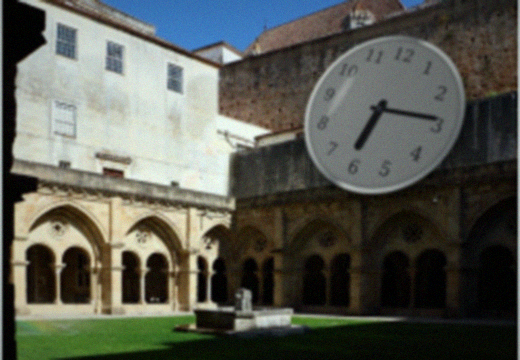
6:14
